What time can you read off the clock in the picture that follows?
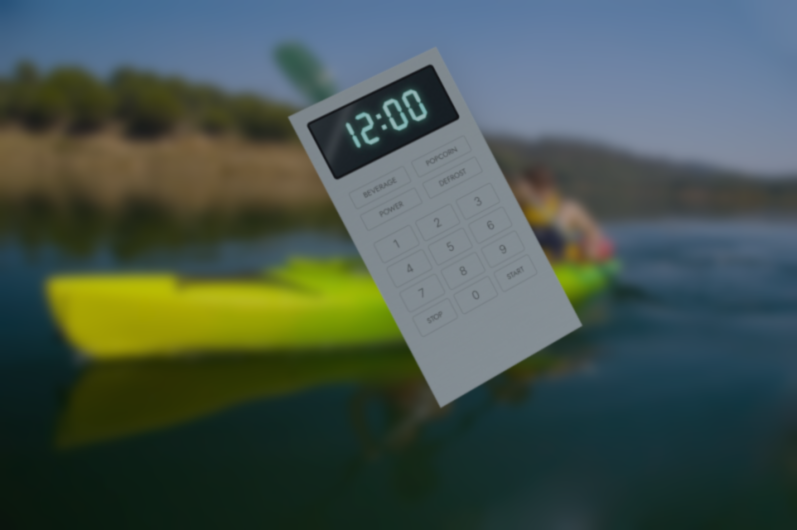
12:00
